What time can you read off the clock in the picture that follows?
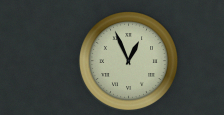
12:56
